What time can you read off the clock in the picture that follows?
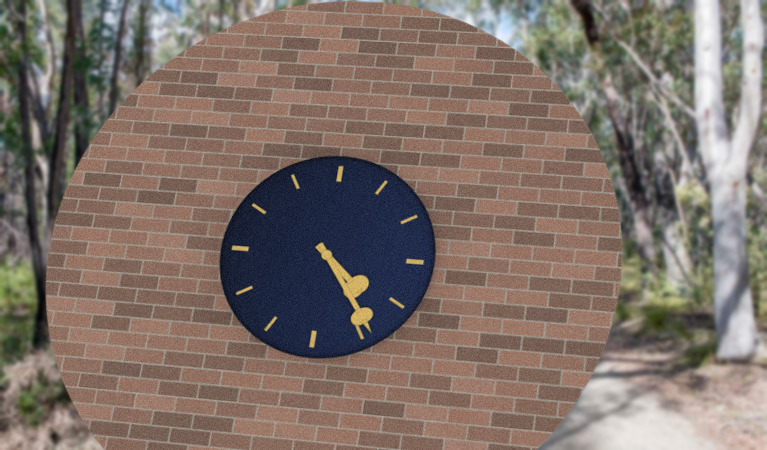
4:24
